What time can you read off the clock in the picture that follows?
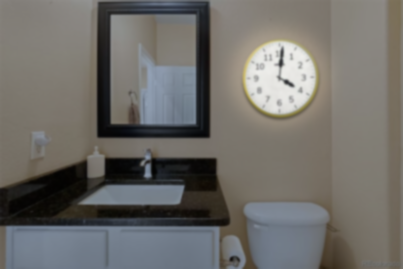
4:01
